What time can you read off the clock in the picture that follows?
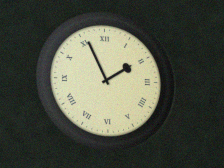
1:56
